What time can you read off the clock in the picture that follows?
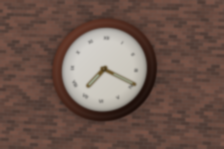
7:19
